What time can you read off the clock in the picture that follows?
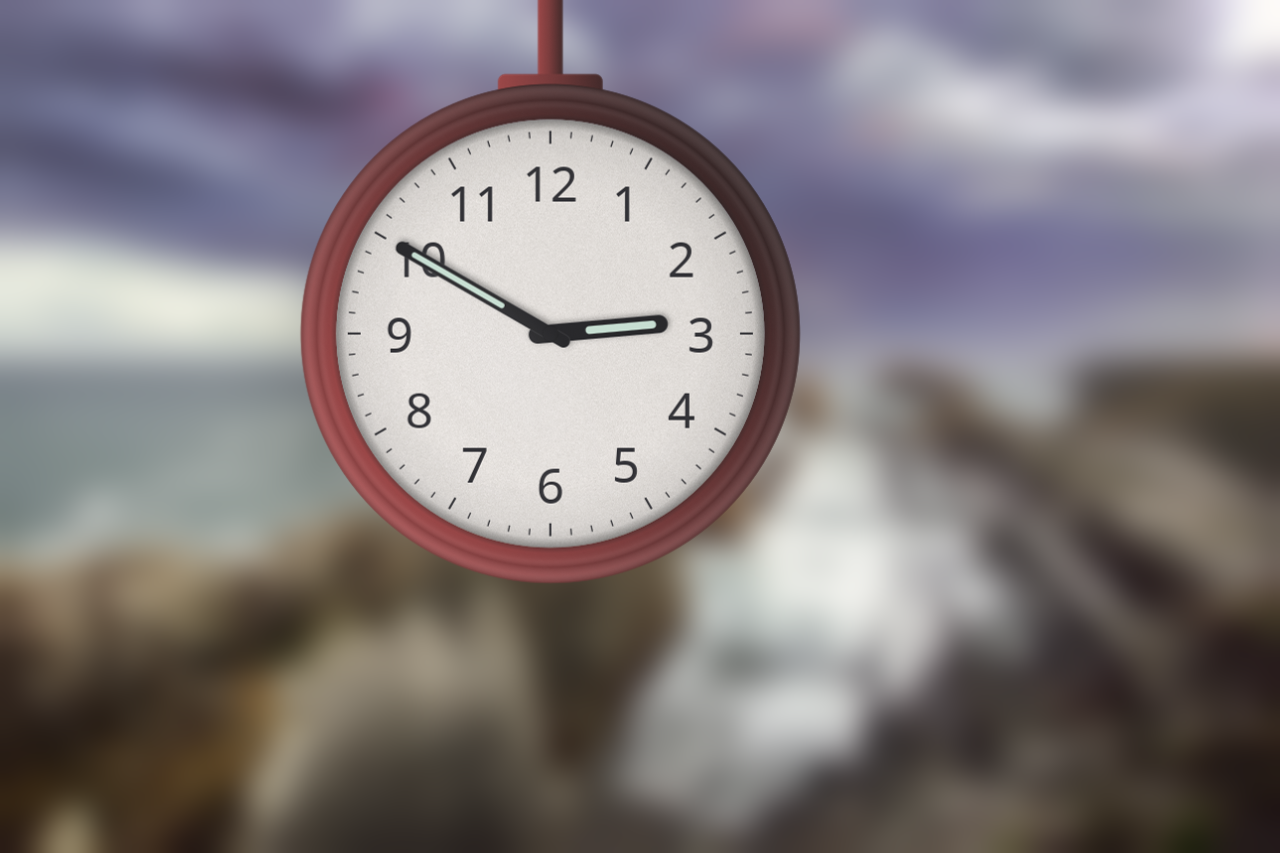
2:50
